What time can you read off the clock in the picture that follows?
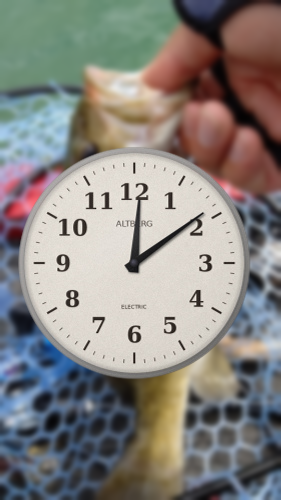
12:09
